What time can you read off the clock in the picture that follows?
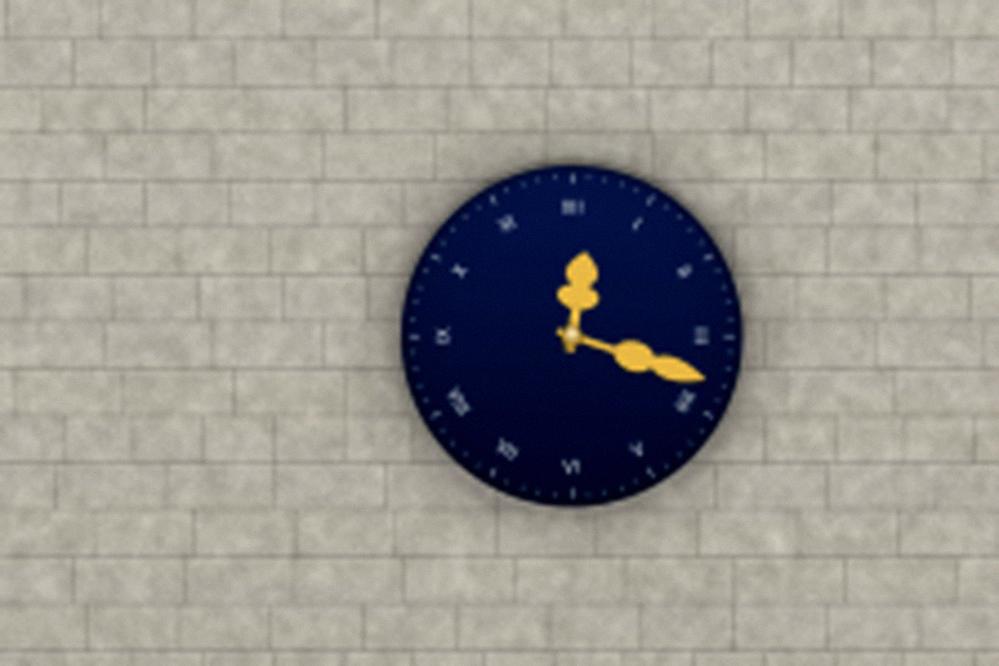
12:18
